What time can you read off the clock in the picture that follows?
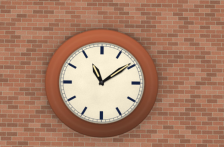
11:09
